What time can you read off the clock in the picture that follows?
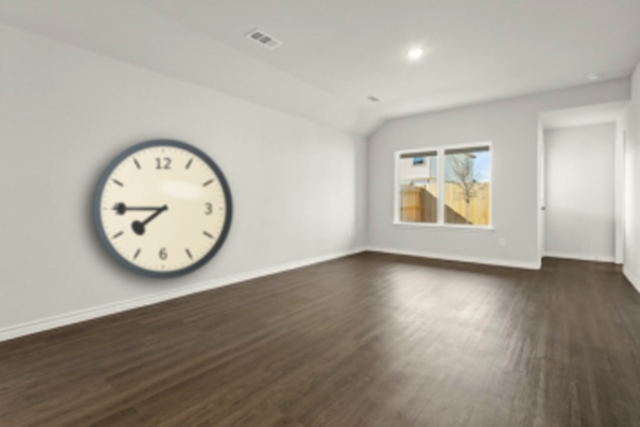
7:45
